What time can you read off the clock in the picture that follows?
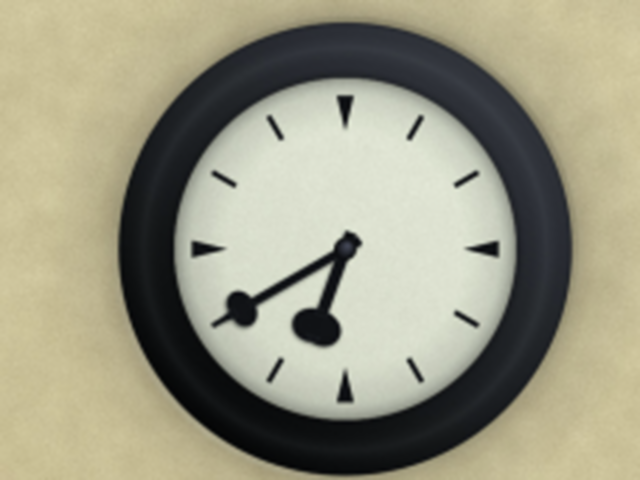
6:40
